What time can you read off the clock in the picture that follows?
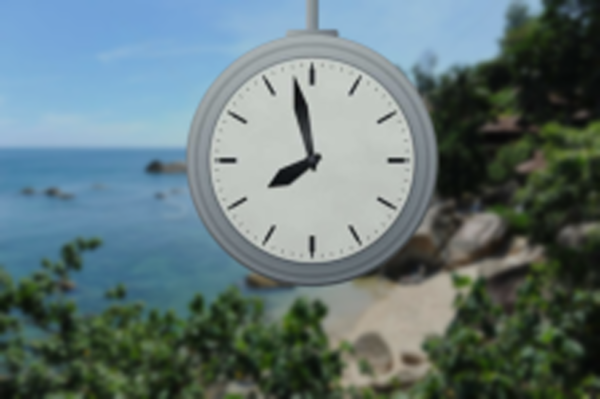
7:58
